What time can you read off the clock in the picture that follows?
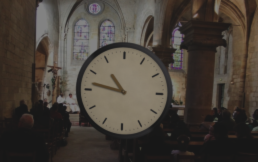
10:47
